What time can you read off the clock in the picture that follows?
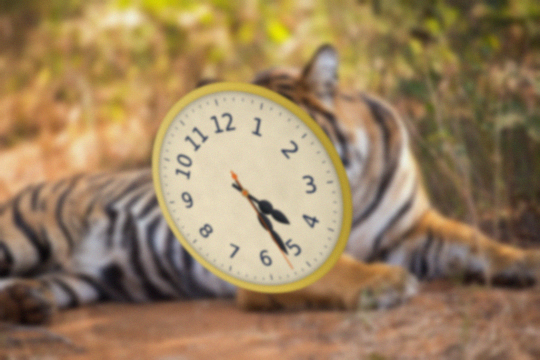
4:26:27
